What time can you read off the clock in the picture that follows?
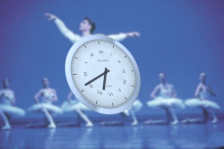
6:41
